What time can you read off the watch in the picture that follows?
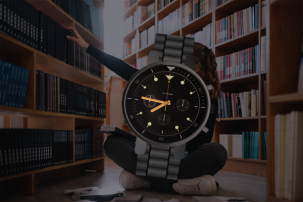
7:46
